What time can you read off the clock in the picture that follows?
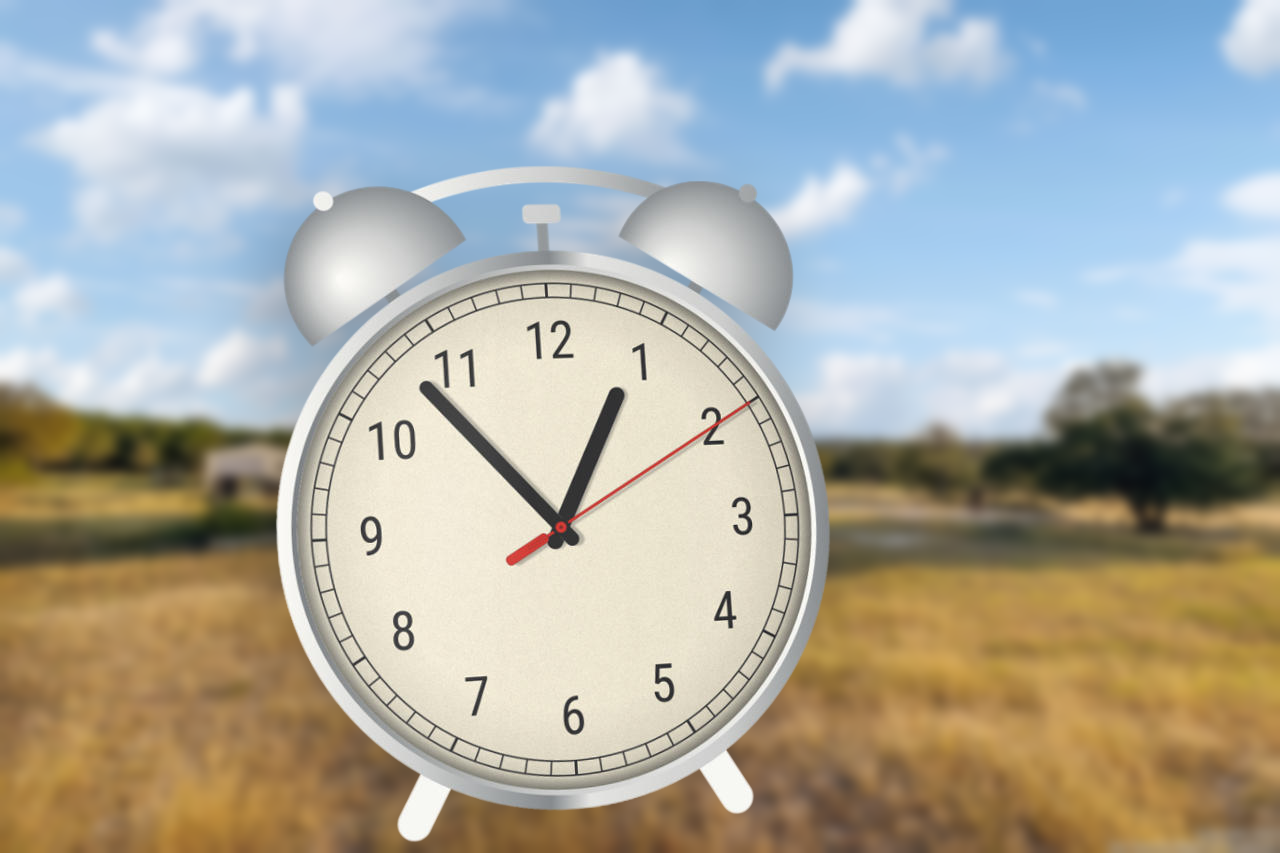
12:53:10
